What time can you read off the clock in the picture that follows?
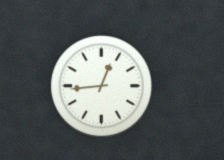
12:44
